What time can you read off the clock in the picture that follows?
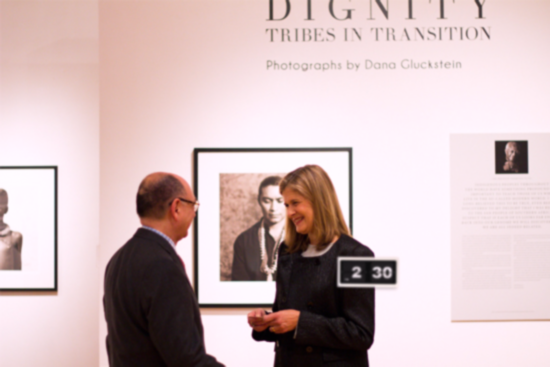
2:30
